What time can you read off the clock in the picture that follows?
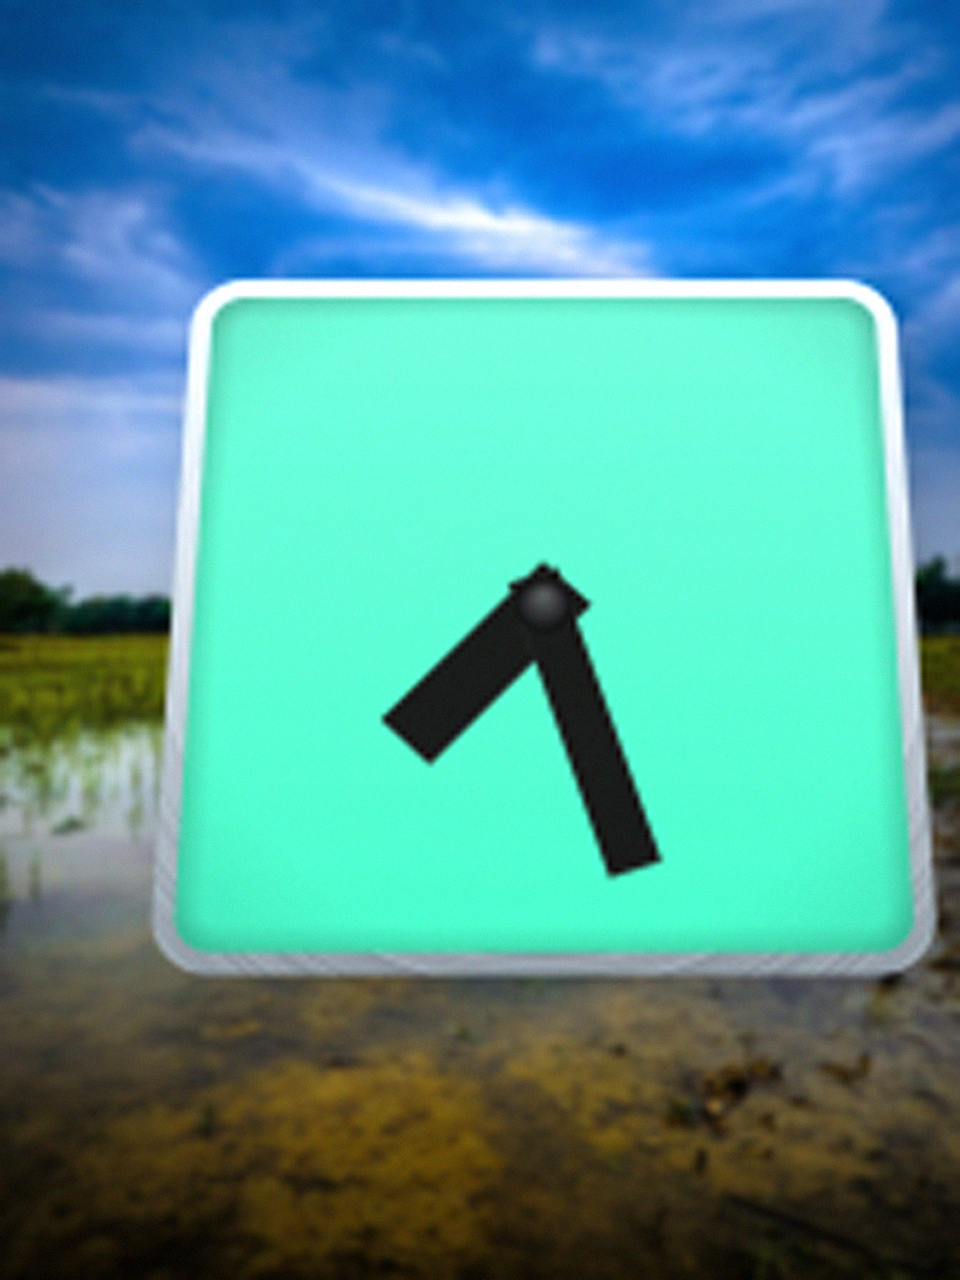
7:27
